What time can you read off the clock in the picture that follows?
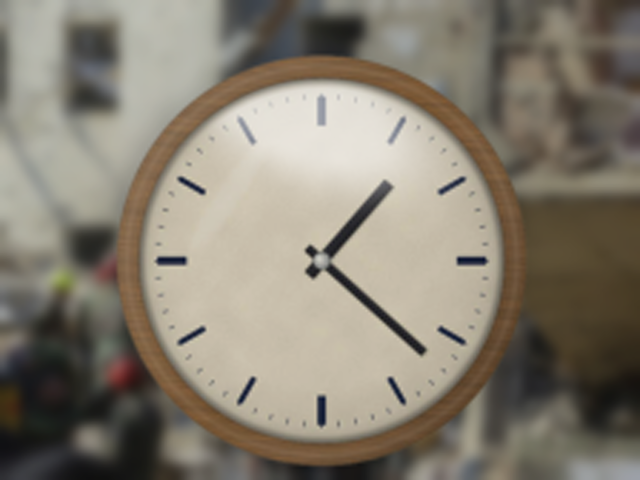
1:22
